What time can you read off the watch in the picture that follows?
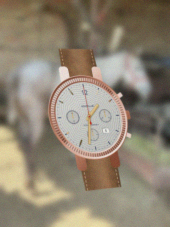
1:32
